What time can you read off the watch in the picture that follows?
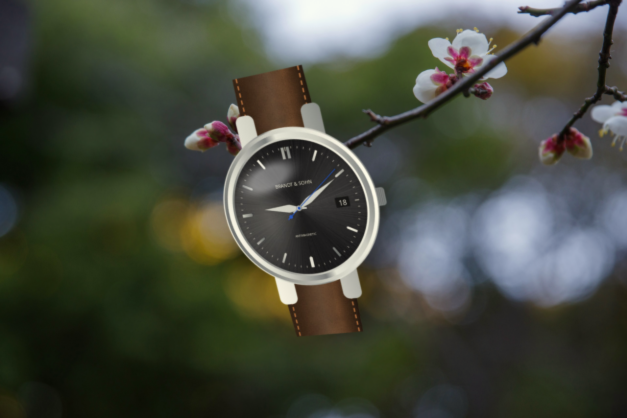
9:10:09
